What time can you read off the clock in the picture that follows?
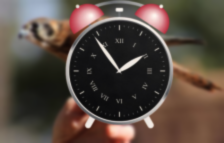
1:54
